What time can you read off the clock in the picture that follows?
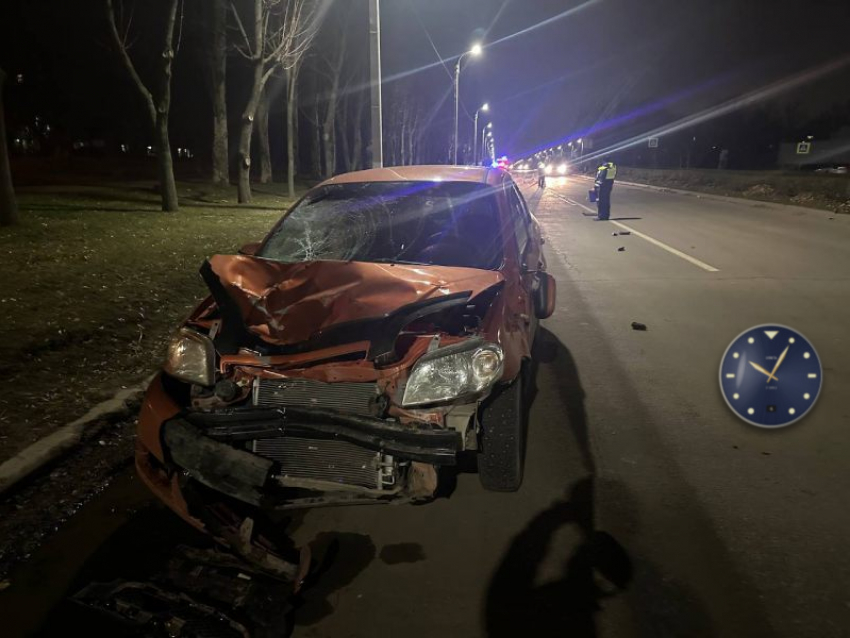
10:05
